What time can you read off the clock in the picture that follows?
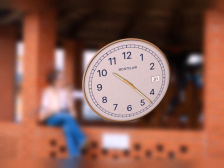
10:23
